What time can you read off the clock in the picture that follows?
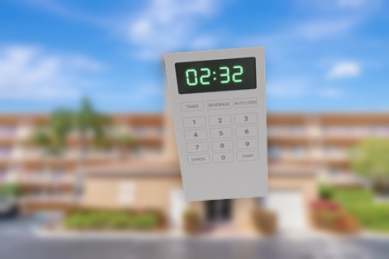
2:32
